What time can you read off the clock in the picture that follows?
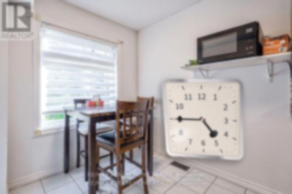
4:45
